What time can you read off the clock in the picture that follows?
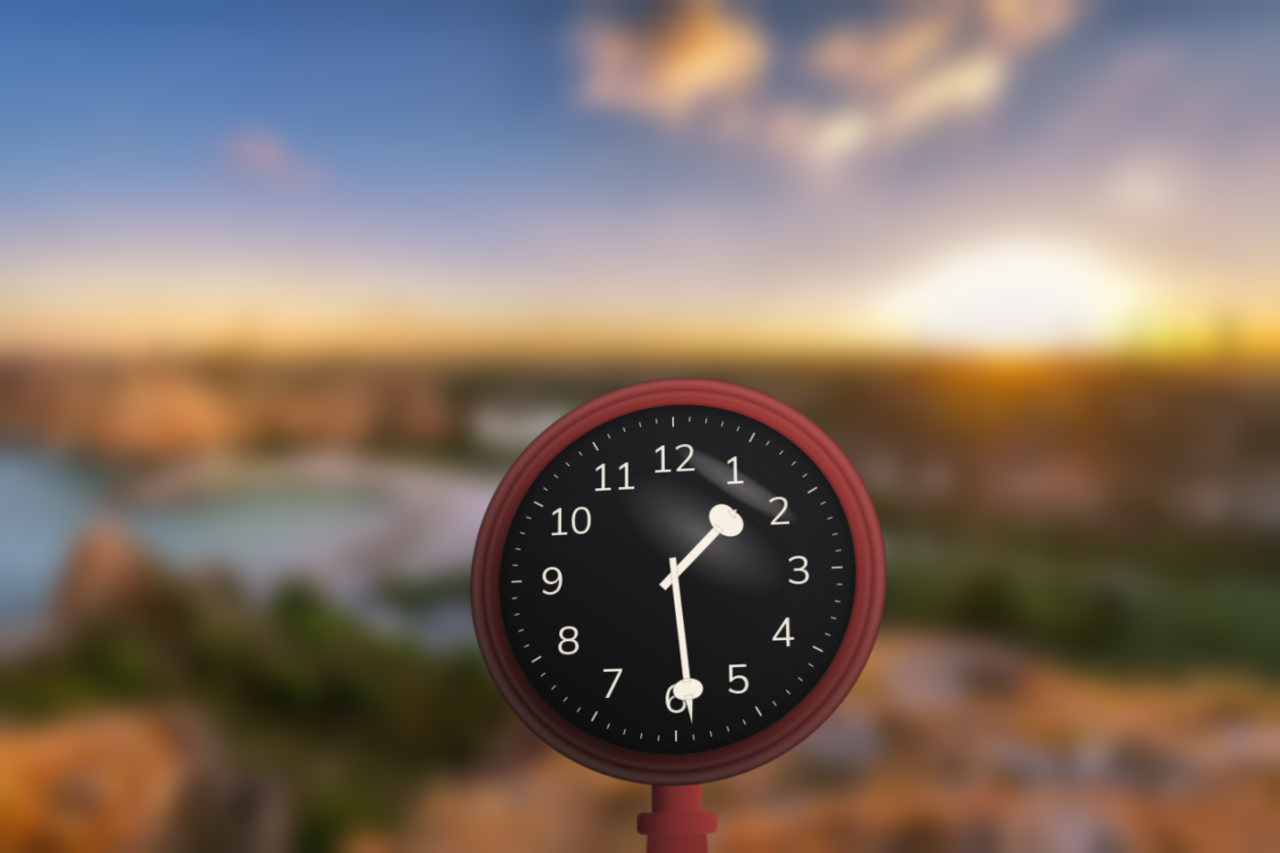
1:29
